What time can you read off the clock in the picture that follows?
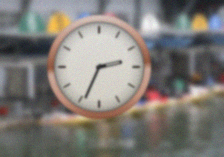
2:34
